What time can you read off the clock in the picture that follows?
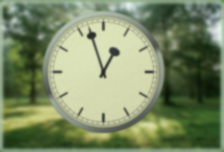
12:57
